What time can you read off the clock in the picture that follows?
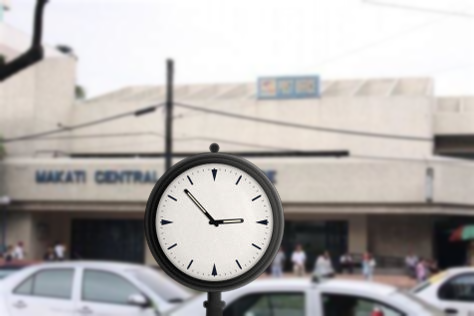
2:53
